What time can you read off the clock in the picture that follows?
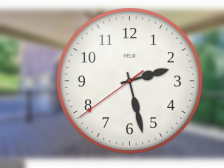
2:27:39
